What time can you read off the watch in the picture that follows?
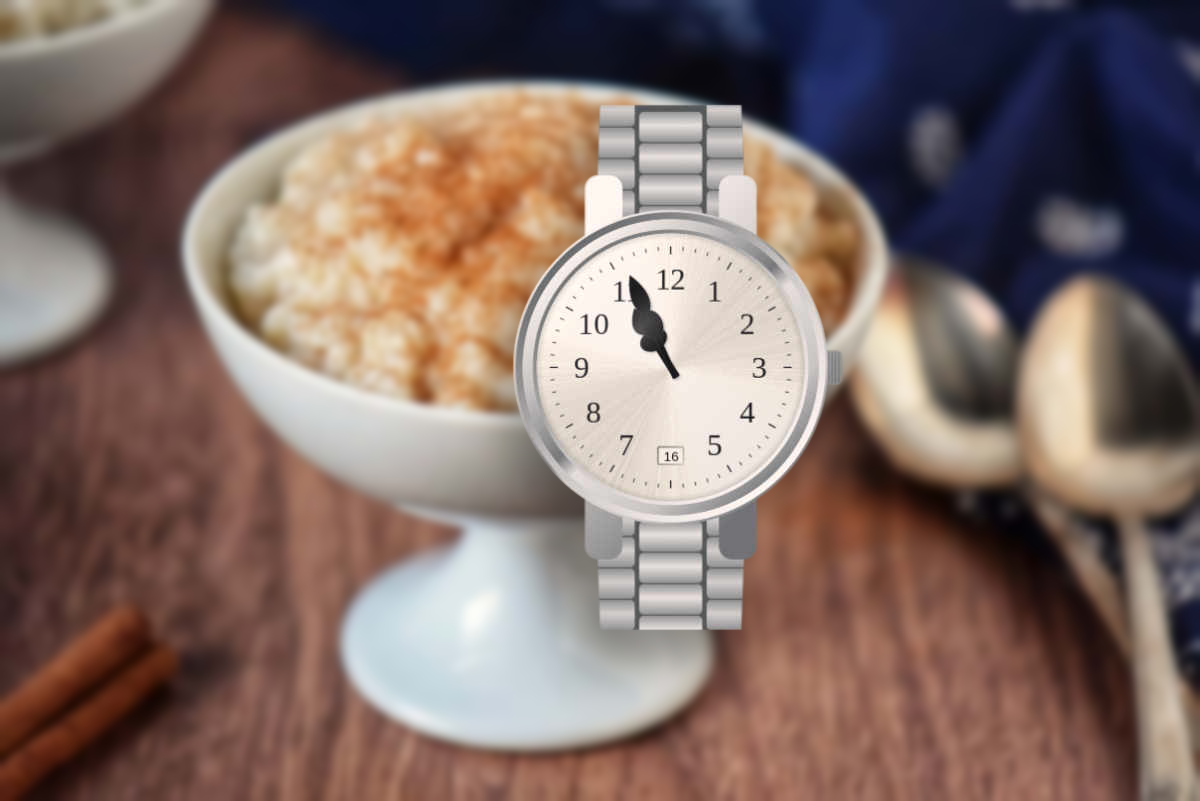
10:56
